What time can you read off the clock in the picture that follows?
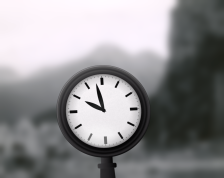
9:58
